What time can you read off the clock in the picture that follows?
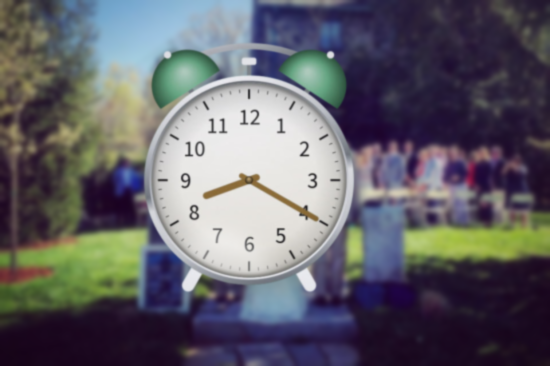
8:20
